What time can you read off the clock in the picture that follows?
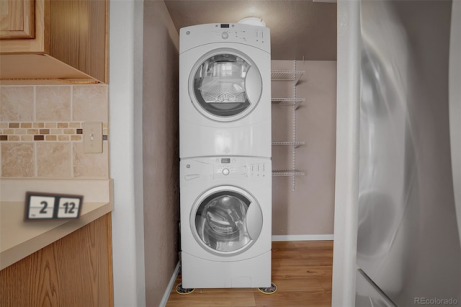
2:12
